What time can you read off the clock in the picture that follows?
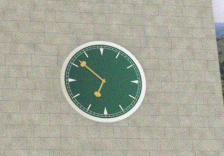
6:52
